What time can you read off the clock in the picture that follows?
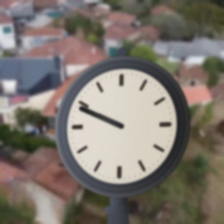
9:49
